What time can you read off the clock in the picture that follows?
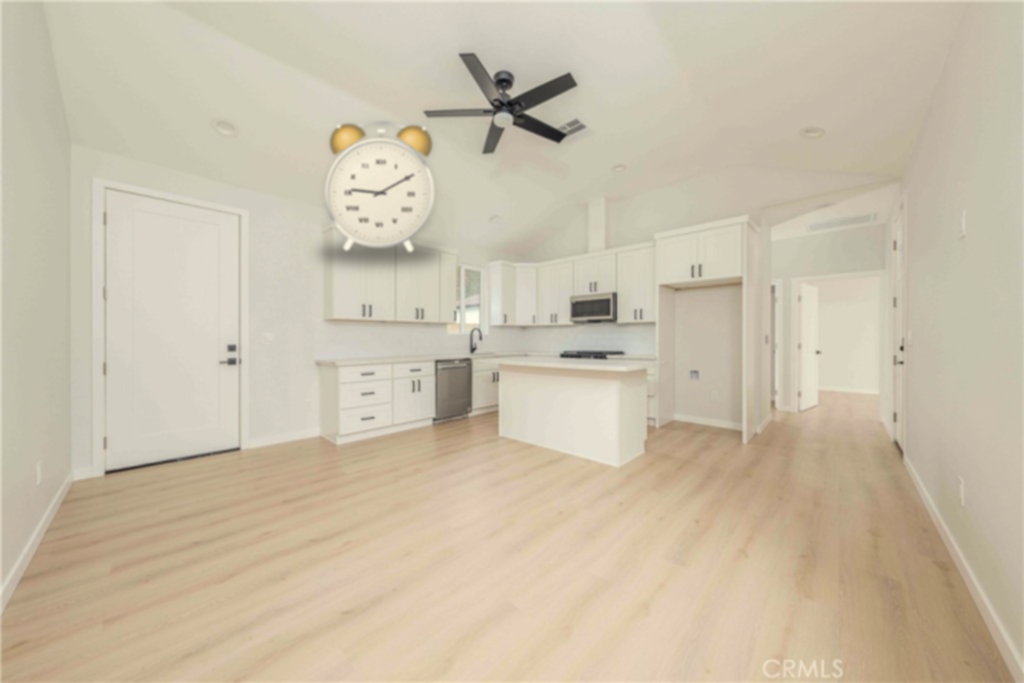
9:10
